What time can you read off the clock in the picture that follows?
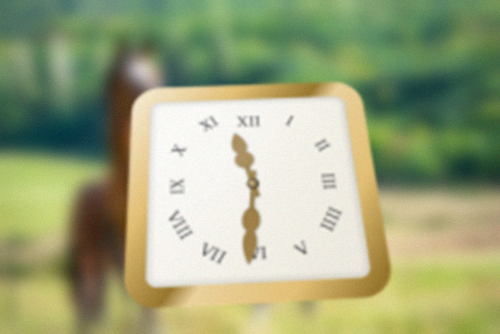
11:31
